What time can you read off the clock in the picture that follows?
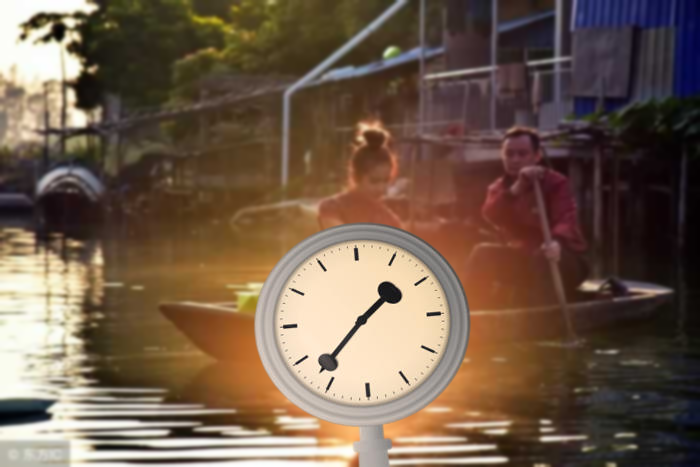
1:37
